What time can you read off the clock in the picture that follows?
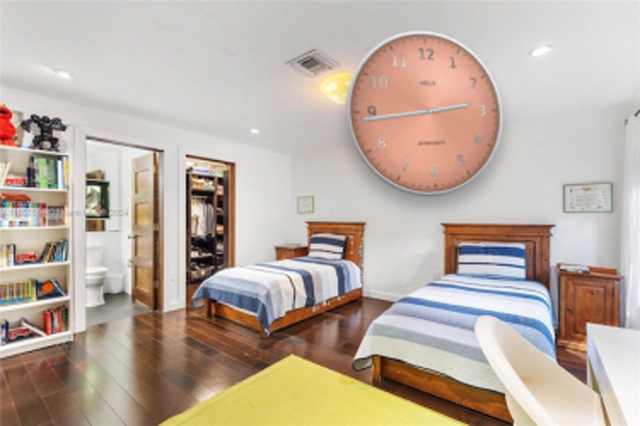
2:44
